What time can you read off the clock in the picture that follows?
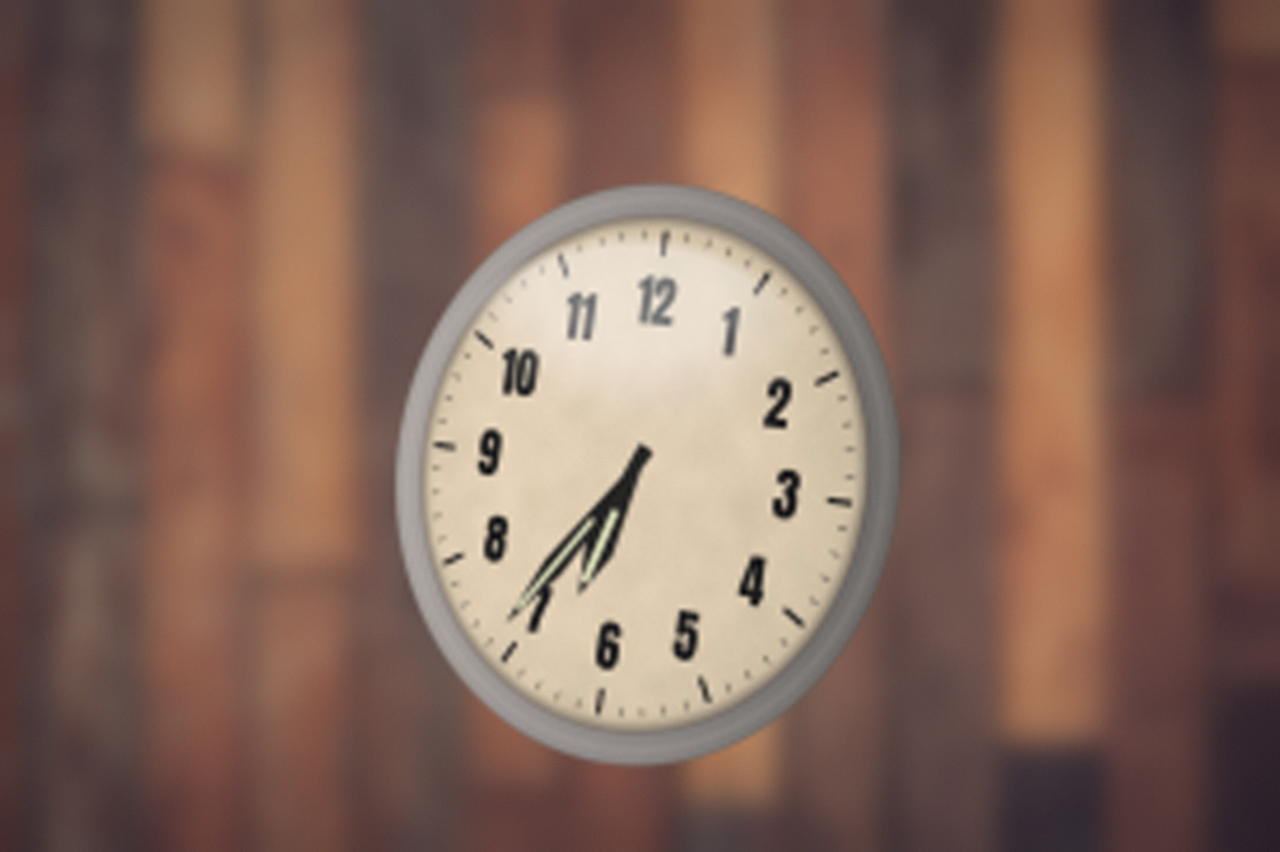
6:36
